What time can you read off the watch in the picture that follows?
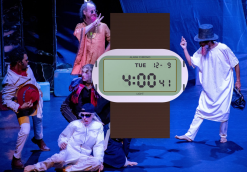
4:00:41
